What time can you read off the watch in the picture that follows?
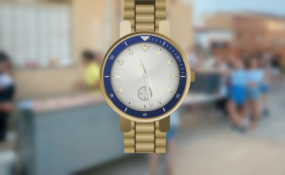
11:28
